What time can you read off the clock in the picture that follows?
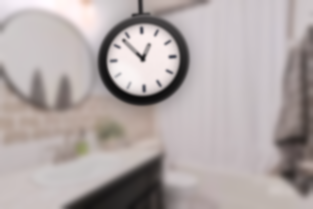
12:53
